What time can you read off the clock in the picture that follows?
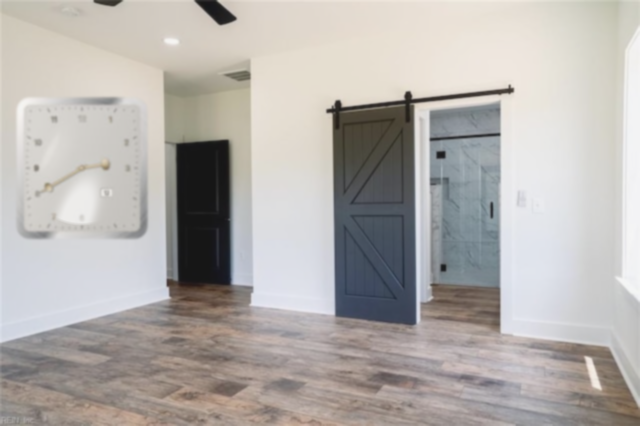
2:40
